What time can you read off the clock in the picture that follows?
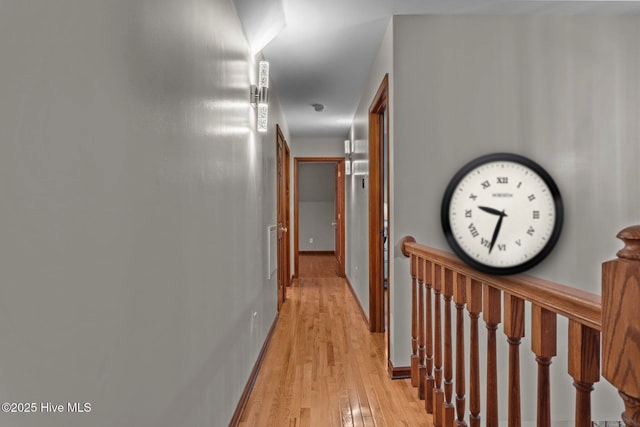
9:33
